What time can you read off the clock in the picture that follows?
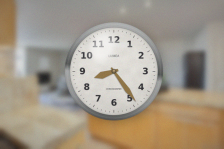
8:24
